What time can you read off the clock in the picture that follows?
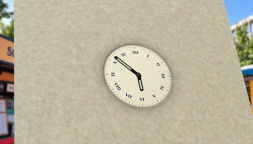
5:52
